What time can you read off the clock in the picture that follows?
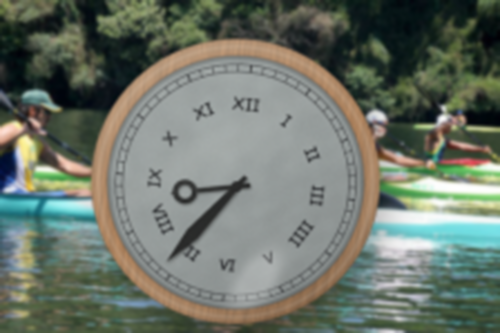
8:36
